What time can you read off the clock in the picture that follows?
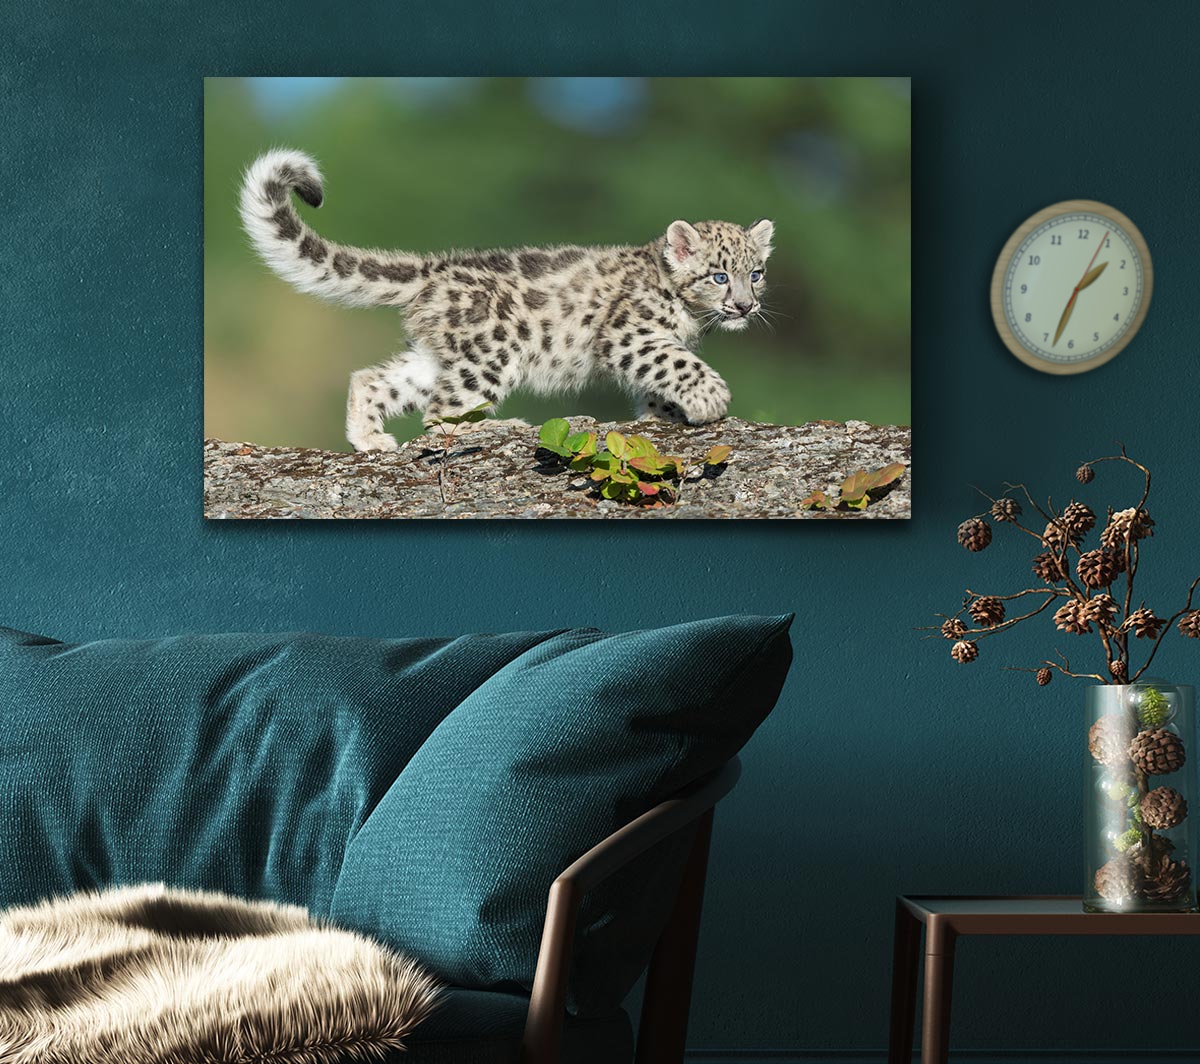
1:33:04
